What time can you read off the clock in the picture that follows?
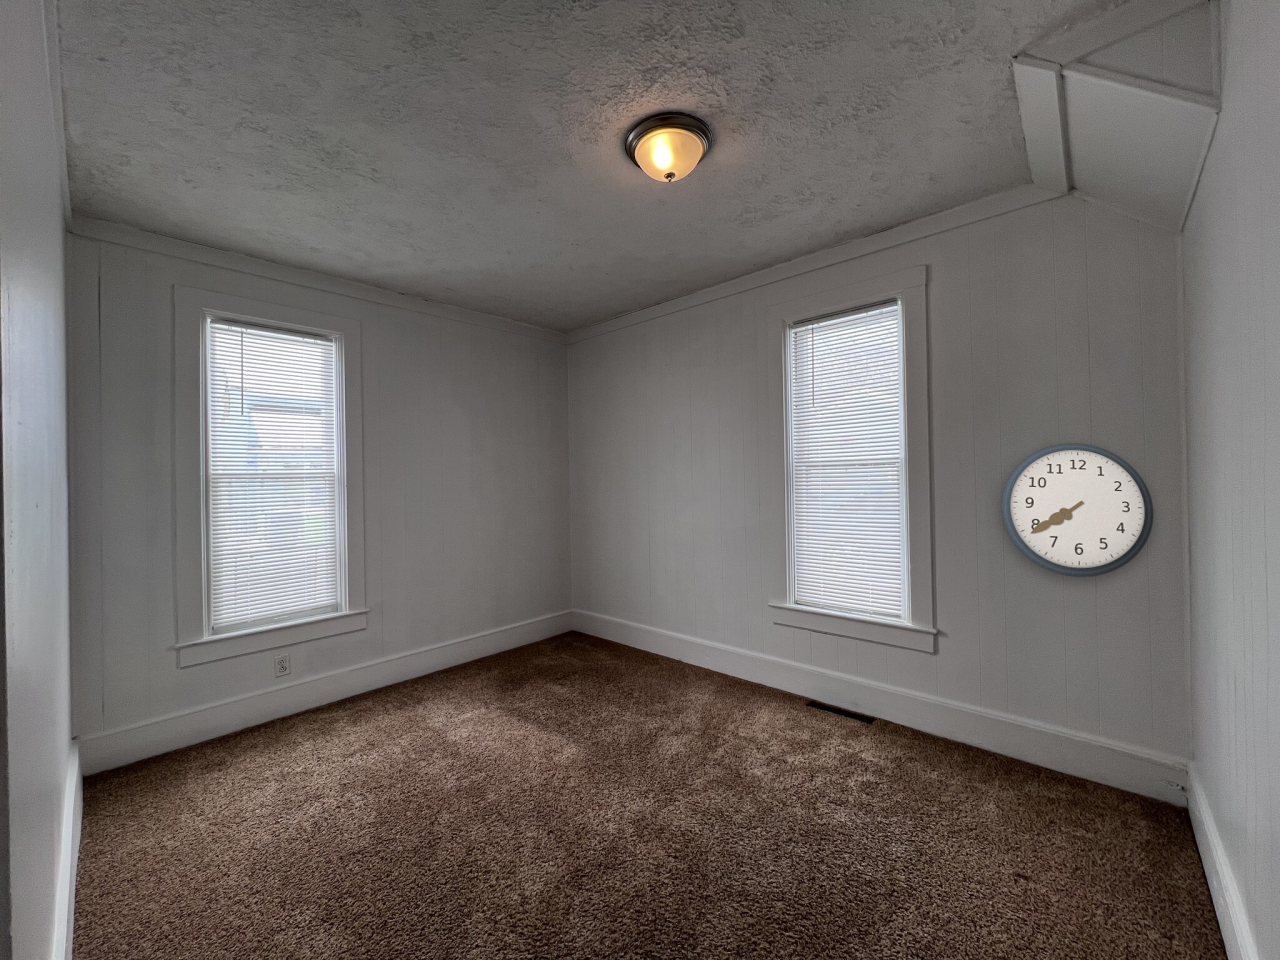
7:39
